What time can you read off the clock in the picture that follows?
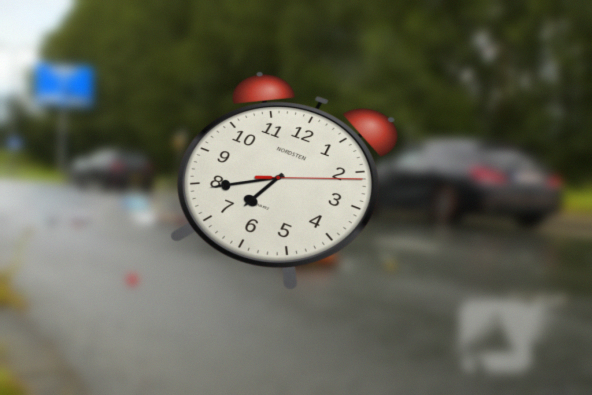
6:39:11
